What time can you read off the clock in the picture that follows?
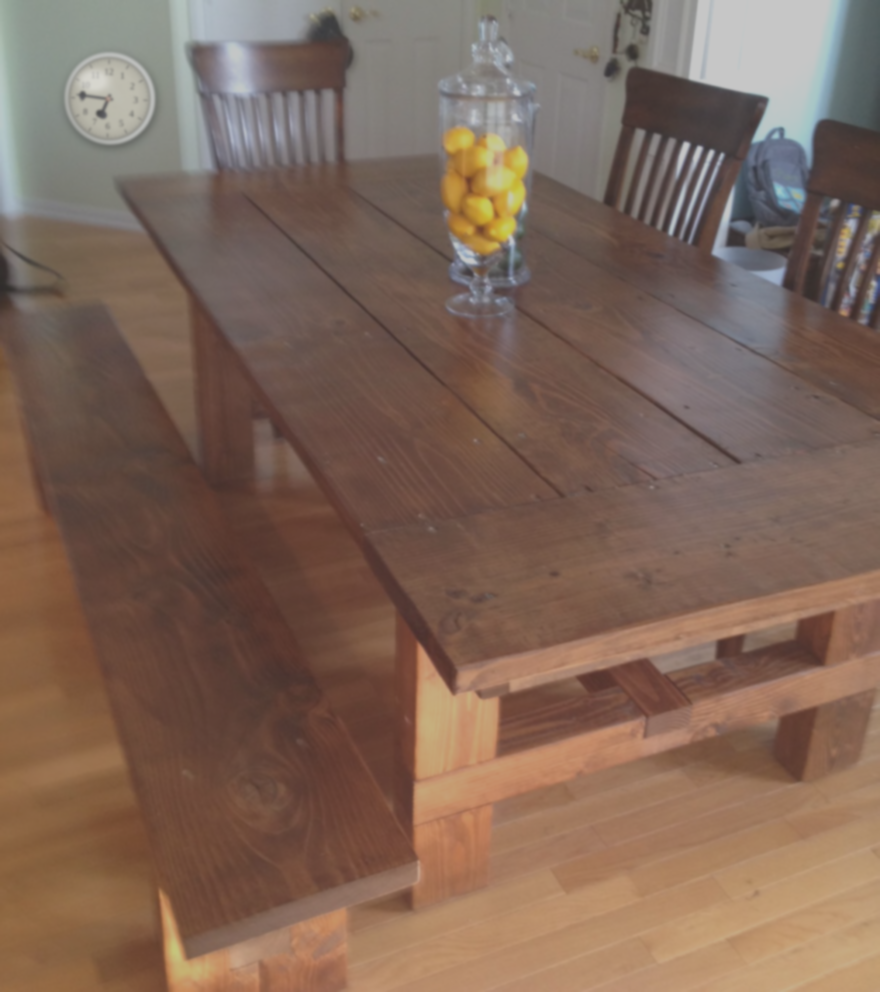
6:46
